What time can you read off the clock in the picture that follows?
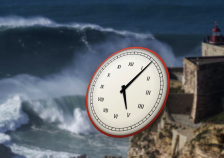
5:06
